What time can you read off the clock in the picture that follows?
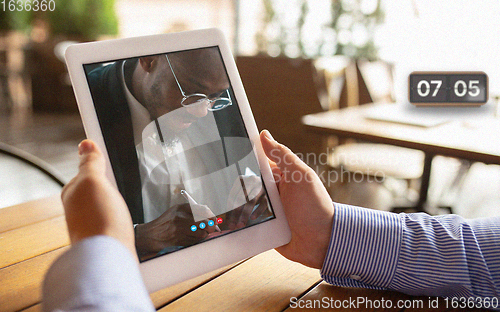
7:05
